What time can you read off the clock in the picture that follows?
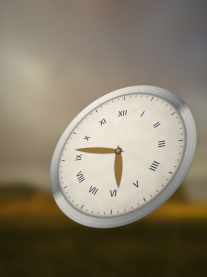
5:47
